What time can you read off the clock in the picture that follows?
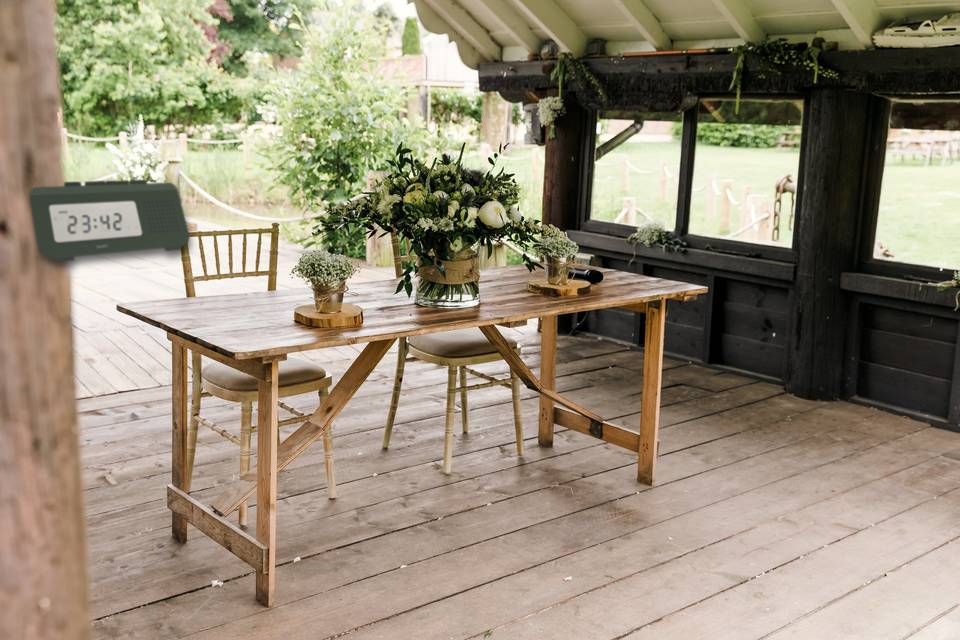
23:42
